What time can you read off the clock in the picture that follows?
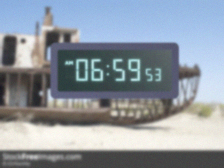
6:59:53
